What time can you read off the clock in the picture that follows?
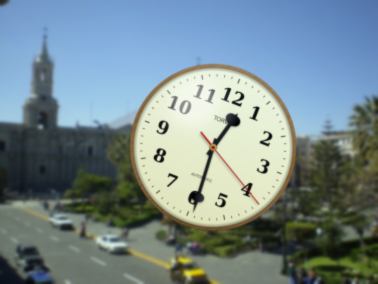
12:29:20
